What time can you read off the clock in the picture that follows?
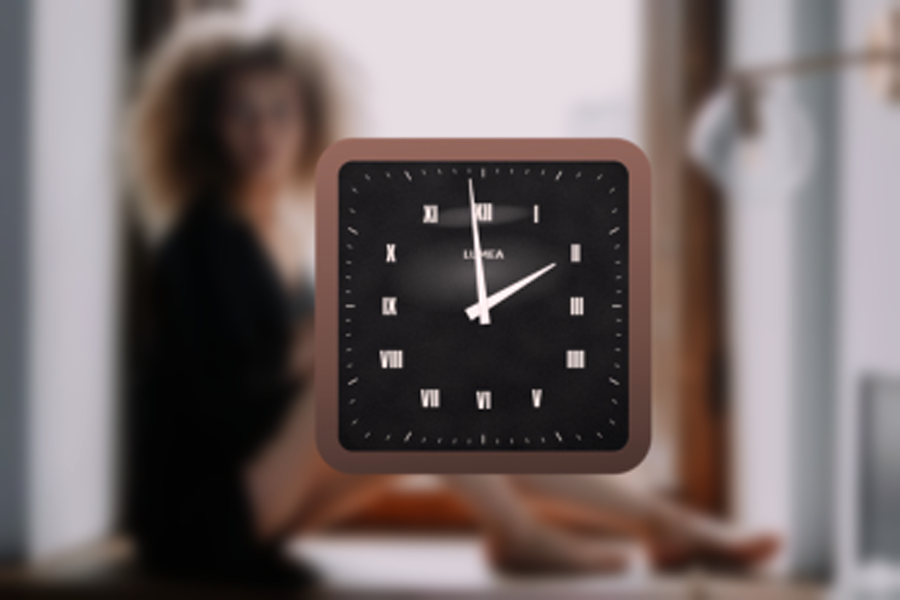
1:59
